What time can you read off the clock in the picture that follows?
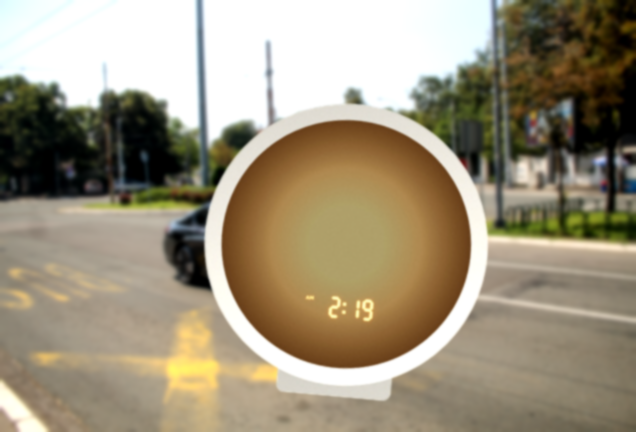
2:19
